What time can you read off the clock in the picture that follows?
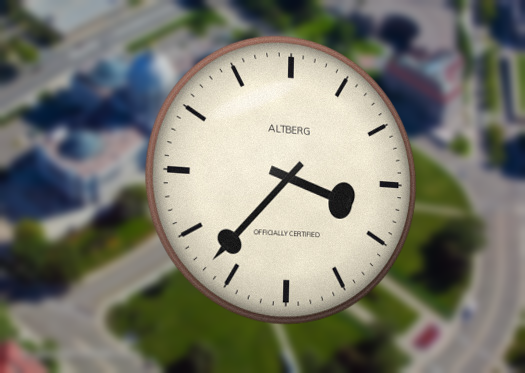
3:37
